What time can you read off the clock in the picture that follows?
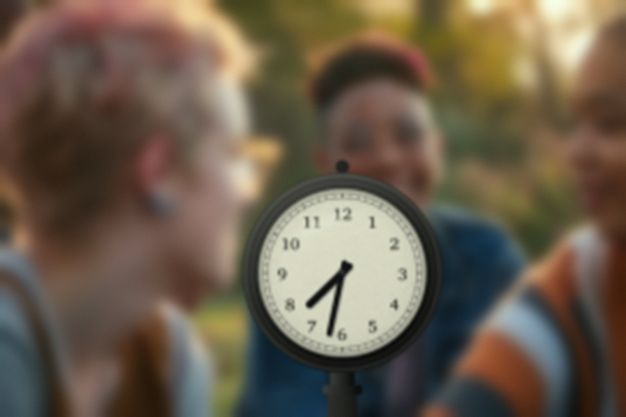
7:32
